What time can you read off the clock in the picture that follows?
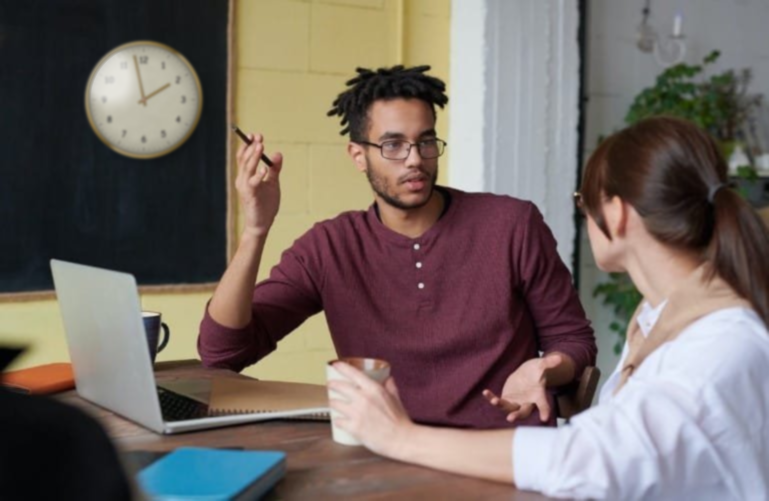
1:58
